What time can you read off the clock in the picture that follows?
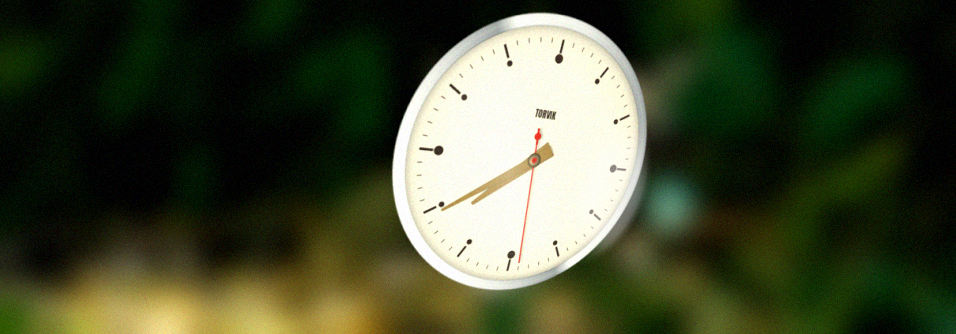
7:39:29
